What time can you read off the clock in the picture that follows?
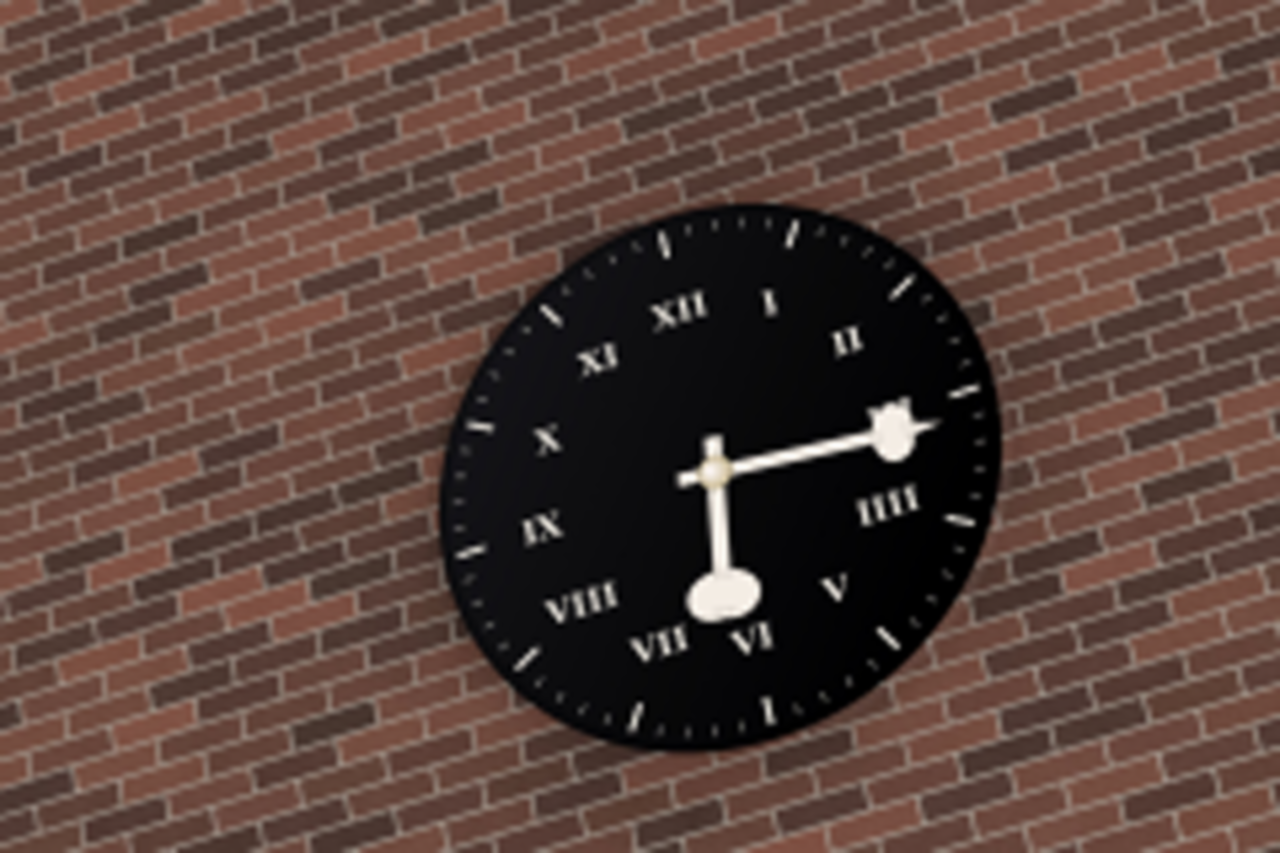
6:16
